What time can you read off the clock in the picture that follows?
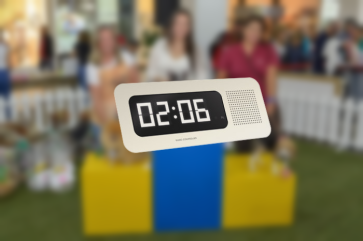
2:06
